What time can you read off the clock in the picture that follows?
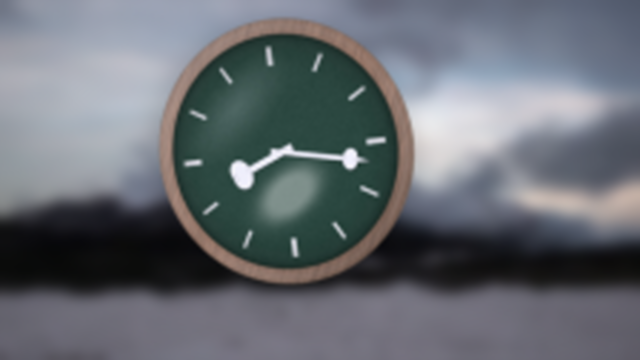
8:17
